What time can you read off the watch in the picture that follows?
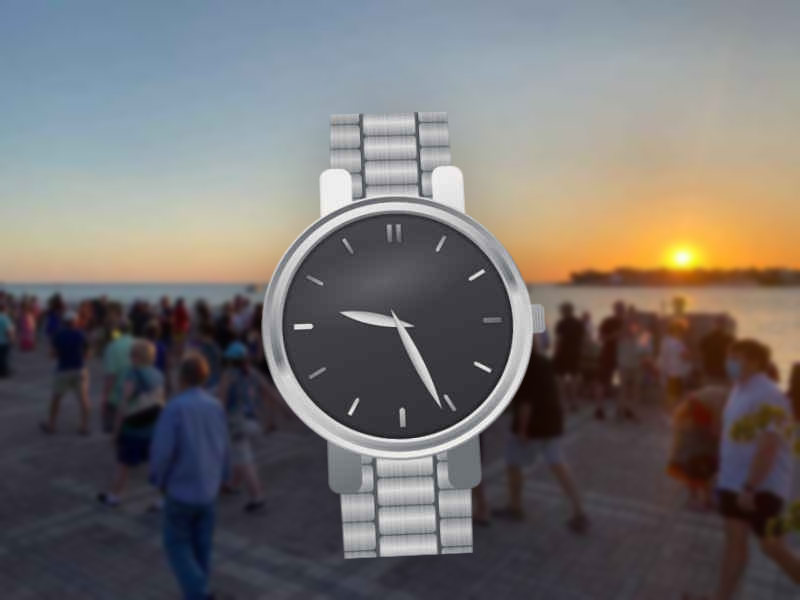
9:26
